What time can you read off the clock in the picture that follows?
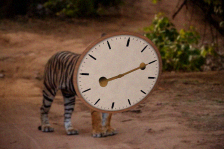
8:10
